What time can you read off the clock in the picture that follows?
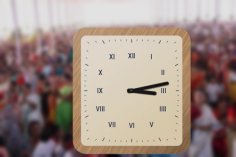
3:13
